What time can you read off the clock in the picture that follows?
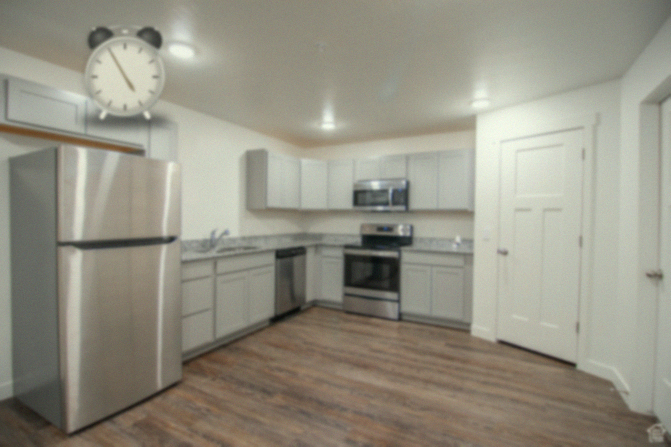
4:55
